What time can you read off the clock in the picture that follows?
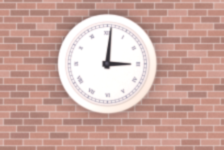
3:01
